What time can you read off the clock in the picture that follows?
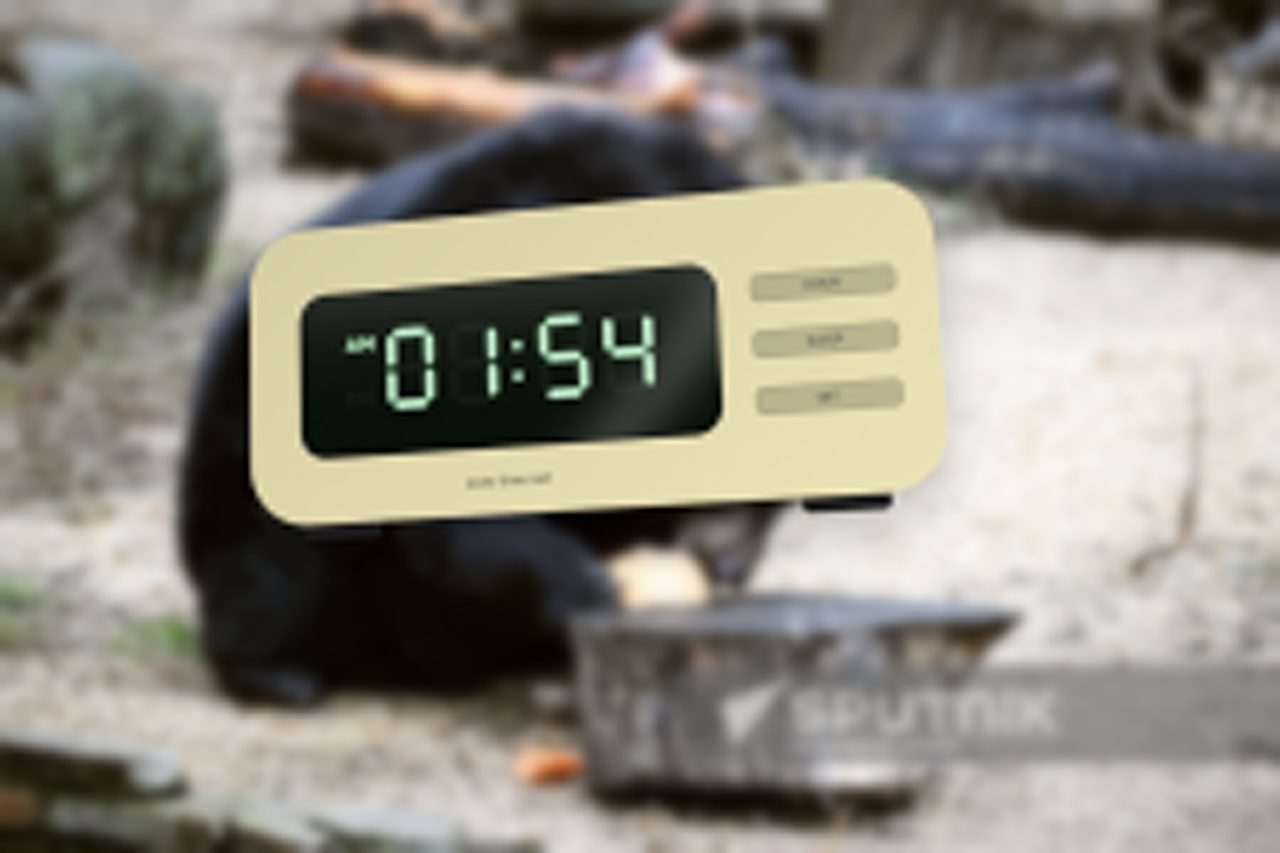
1:54
